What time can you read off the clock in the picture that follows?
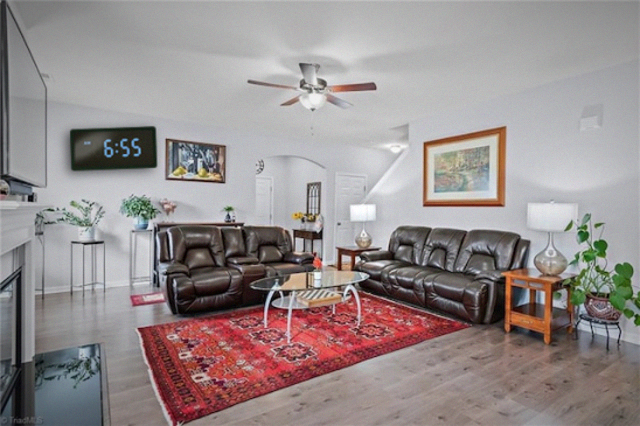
6:55
